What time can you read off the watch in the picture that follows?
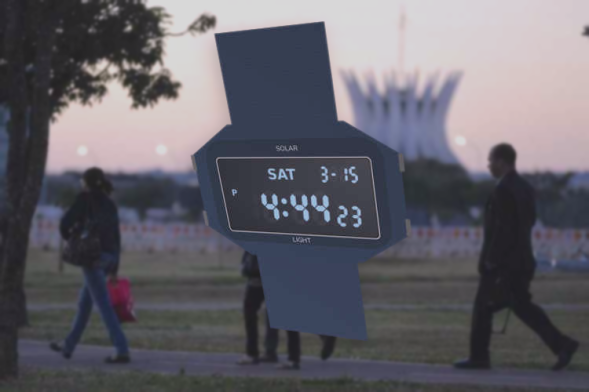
4:44:23
